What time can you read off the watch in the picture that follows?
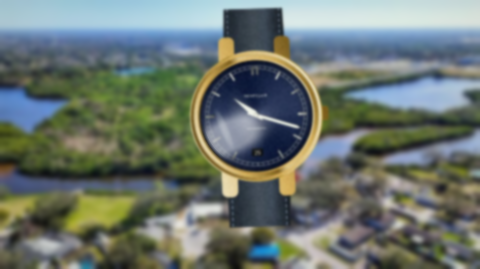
10:18
